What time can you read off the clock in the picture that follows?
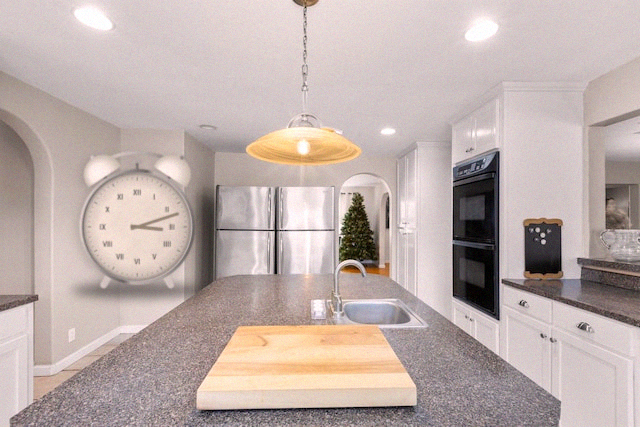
3:12
